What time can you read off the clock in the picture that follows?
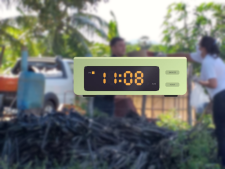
11:08
